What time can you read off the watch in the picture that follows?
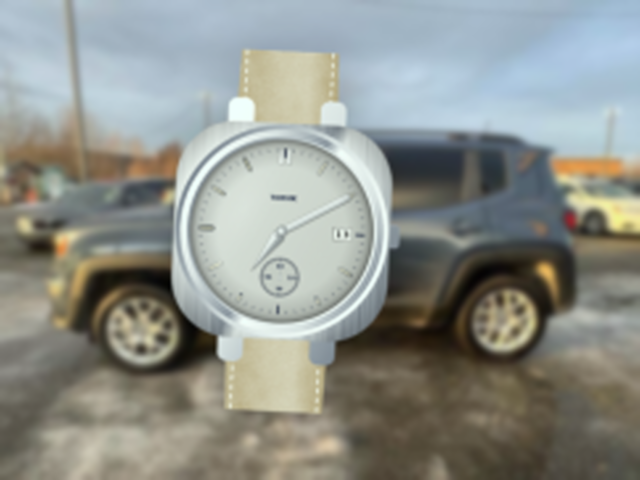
7:10
